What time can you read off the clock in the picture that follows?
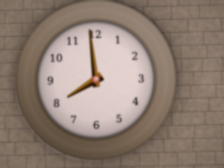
7:59
